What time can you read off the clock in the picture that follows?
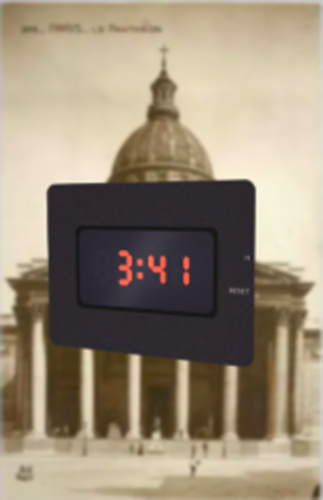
3:41
